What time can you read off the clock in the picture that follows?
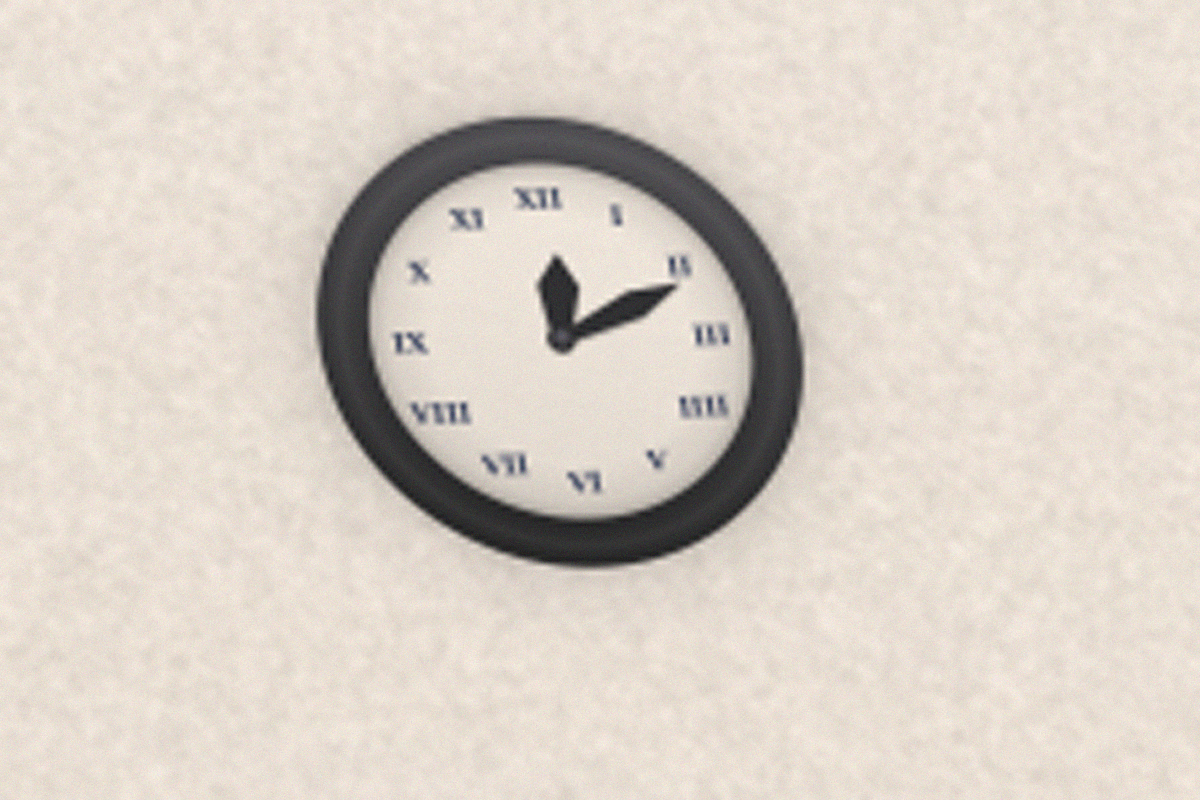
12:11
